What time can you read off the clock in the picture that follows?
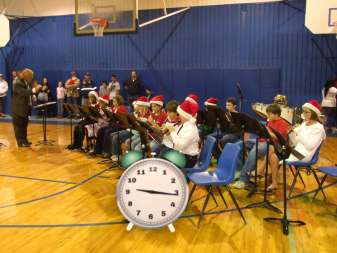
9:16
